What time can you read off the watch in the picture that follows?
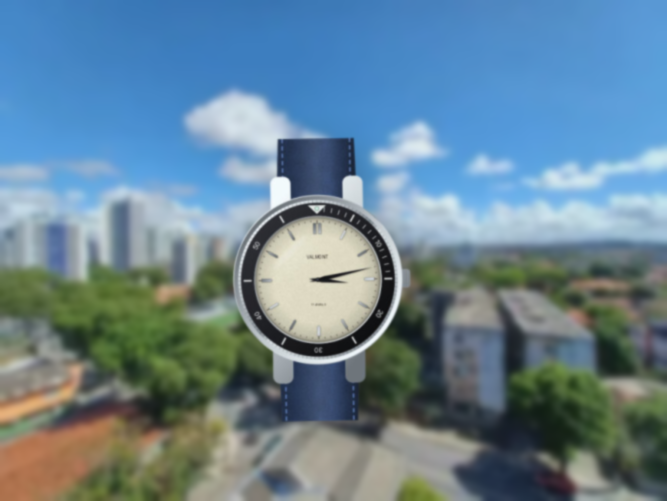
3:13
